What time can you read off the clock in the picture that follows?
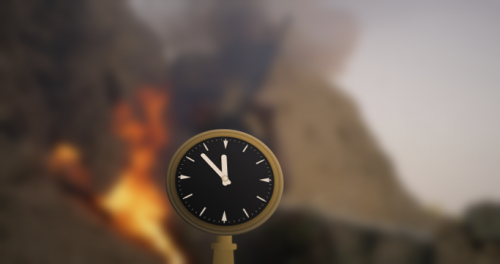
11:53
